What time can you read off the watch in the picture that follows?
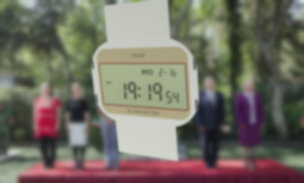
19:19:54
